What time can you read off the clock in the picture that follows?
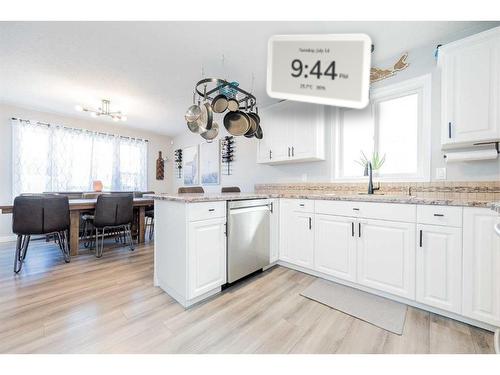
9:44
